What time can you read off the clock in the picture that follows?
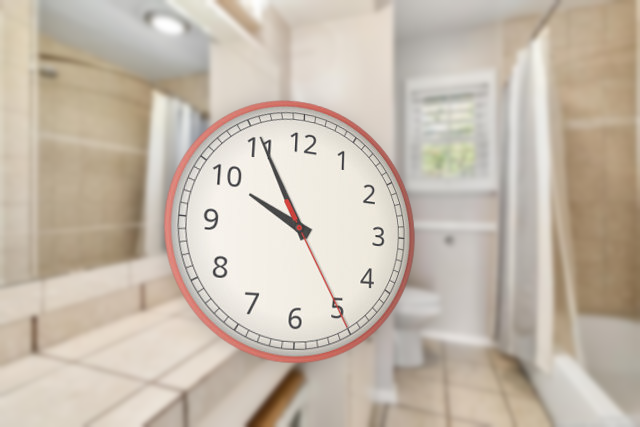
9:55:25
